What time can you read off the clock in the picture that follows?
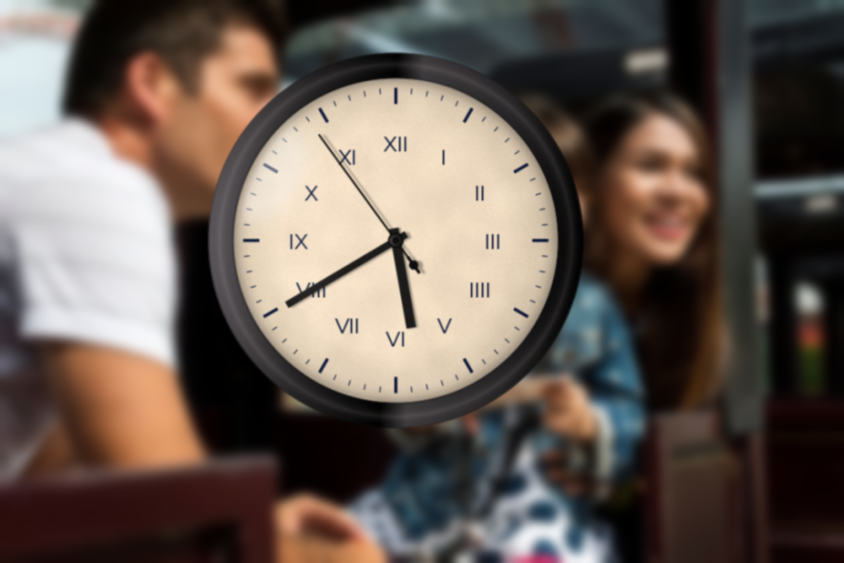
5:39:54
